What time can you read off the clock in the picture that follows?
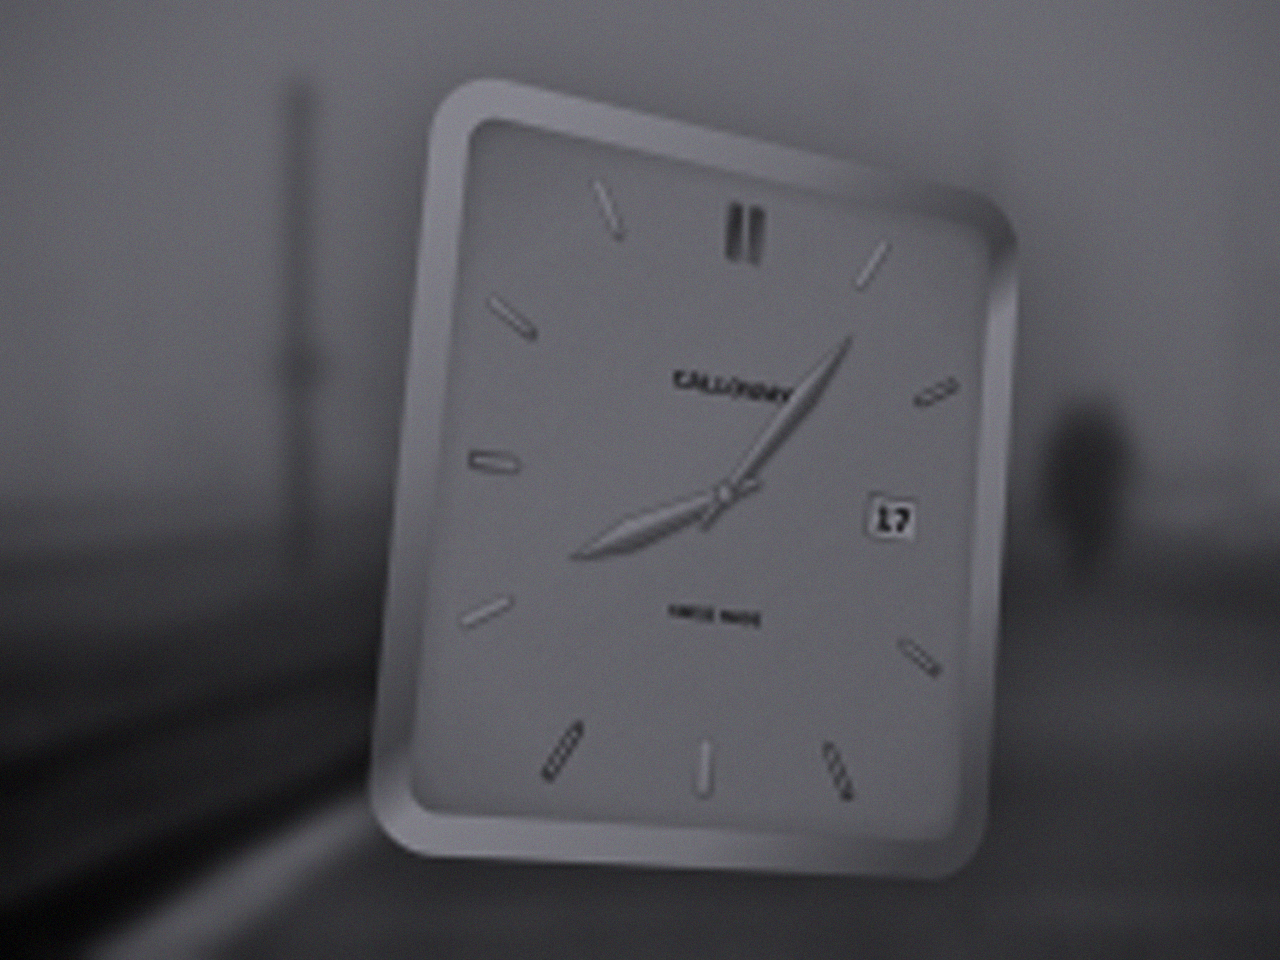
8:06
